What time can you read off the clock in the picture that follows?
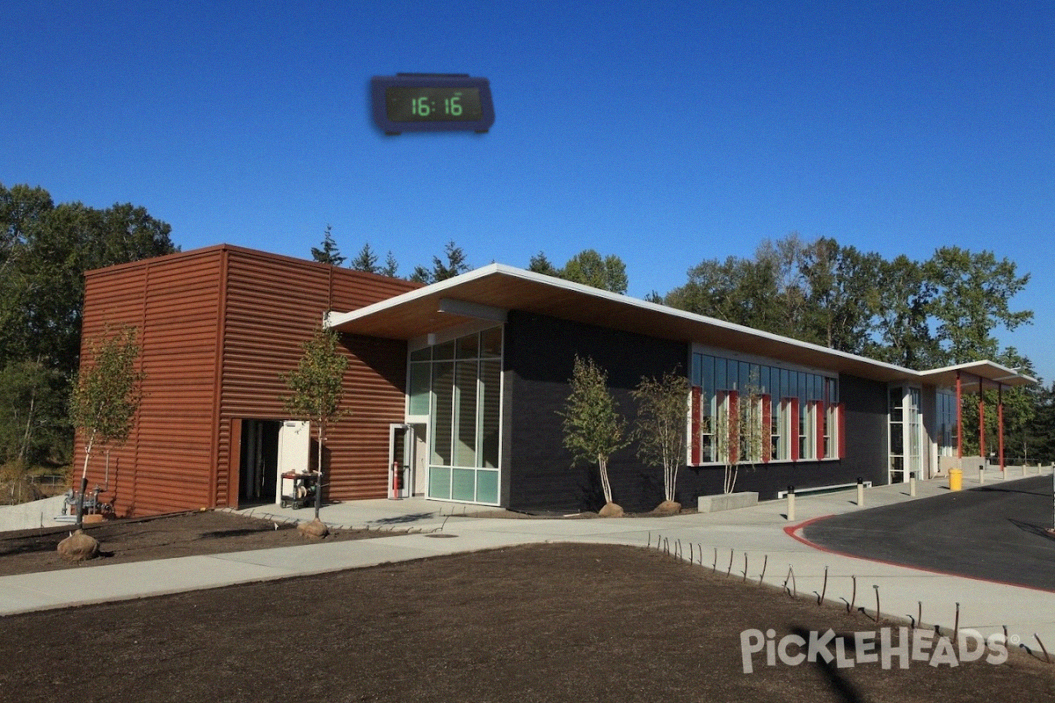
16:16
